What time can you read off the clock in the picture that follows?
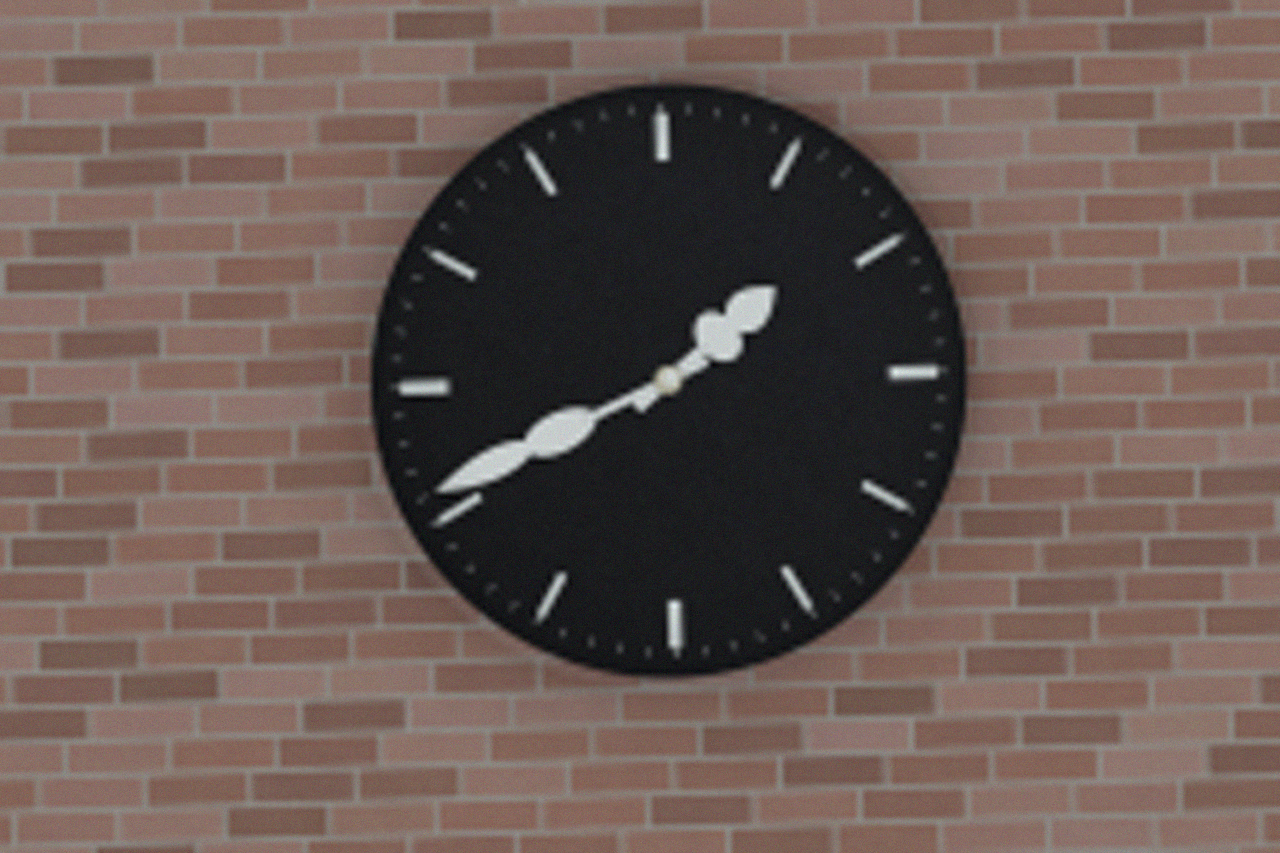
1:41
